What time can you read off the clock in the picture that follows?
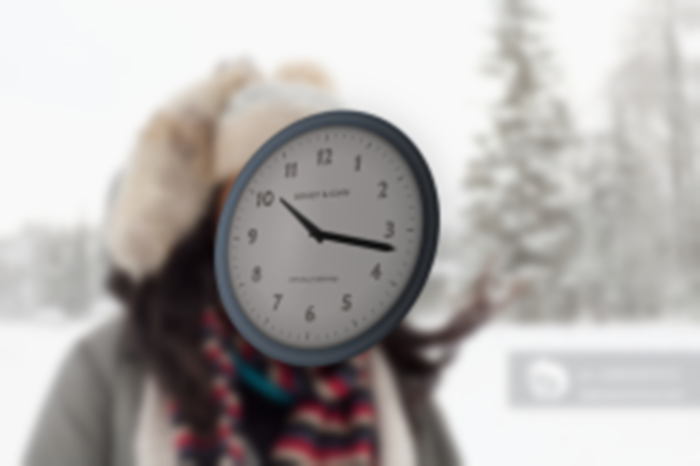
10:17
